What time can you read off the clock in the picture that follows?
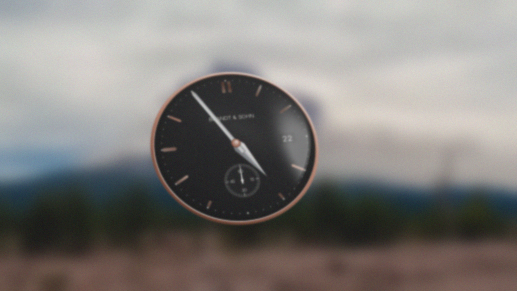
4:55
